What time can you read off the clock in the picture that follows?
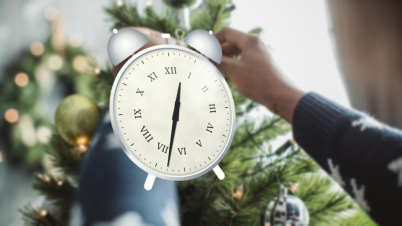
12:33
